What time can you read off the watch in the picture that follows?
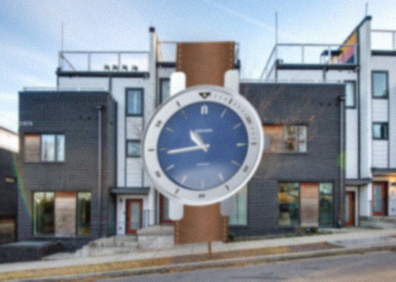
10:44
